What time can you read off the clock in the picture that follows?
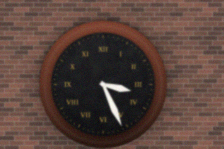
3:26
